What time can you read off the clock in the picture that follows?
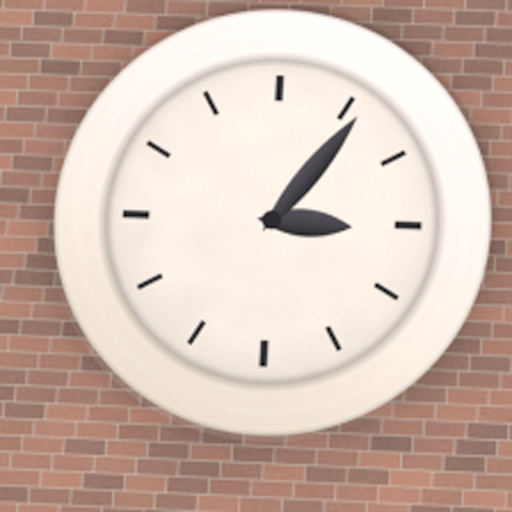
3:06
